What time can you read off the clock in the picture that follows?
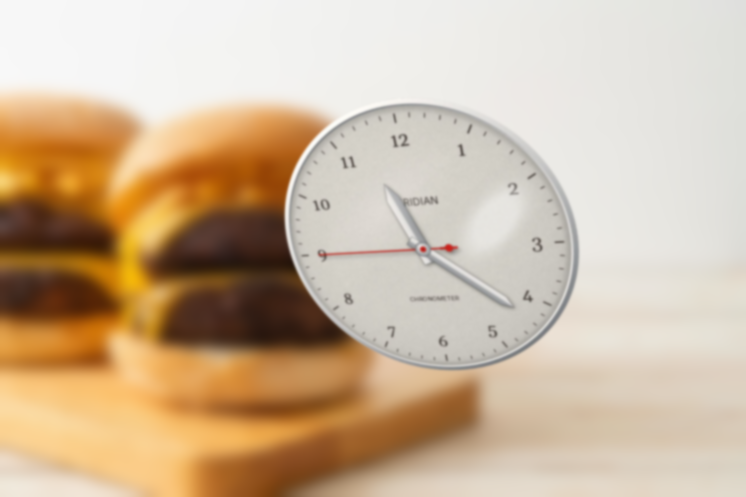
11:21:45
